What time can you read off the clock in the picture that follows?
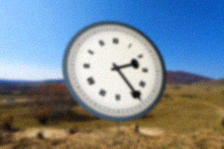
2:24
